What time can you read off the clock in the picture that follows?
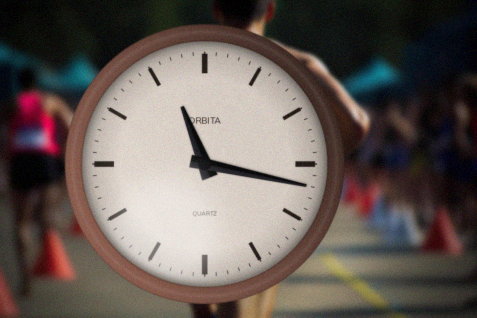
11:17
